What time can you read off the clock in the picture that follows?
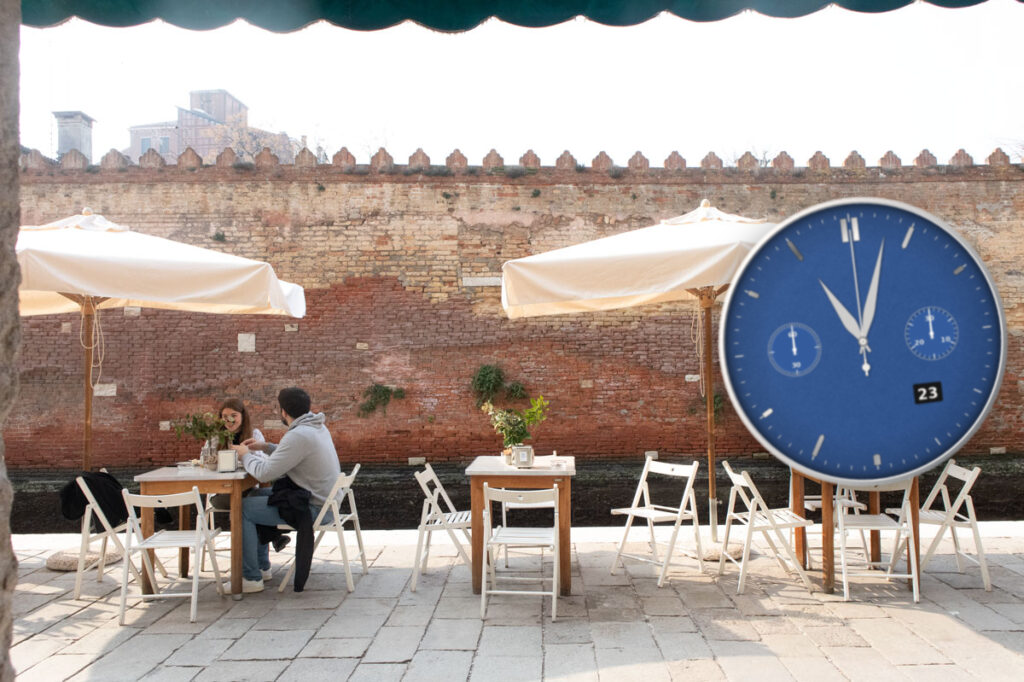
11:03
